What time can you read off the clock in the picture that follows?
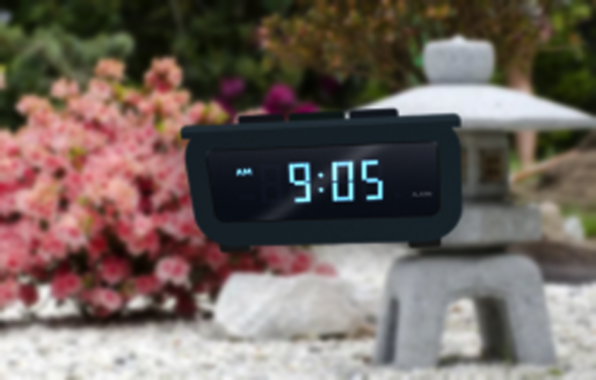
9:05
